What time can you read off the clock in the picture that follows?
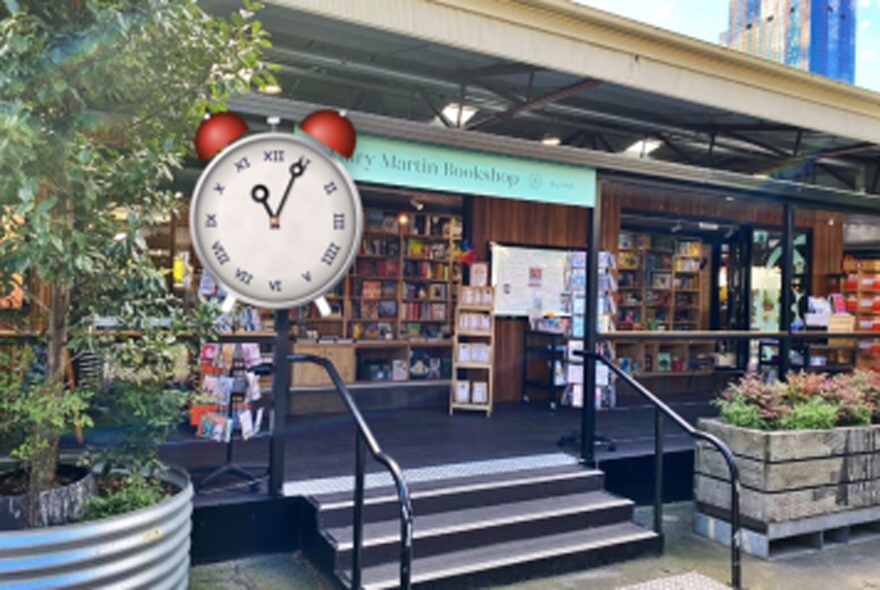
11:04
